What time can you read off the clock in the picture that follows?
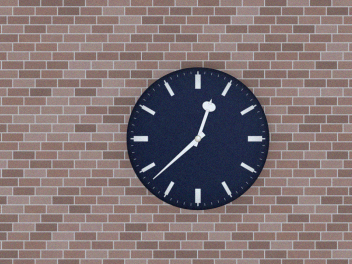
12:38
